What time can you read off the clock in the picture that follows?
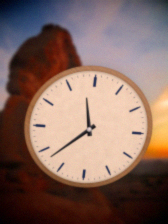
11:38
